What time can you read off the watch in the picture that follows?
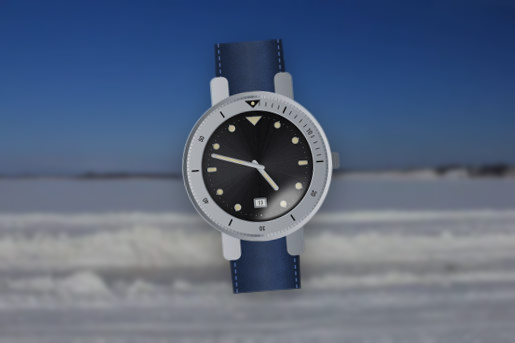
4:48
